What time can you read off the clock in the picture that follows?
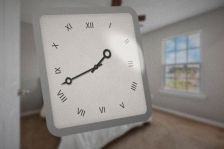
1:42
